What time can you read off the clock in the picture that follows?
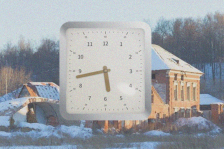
5:43
